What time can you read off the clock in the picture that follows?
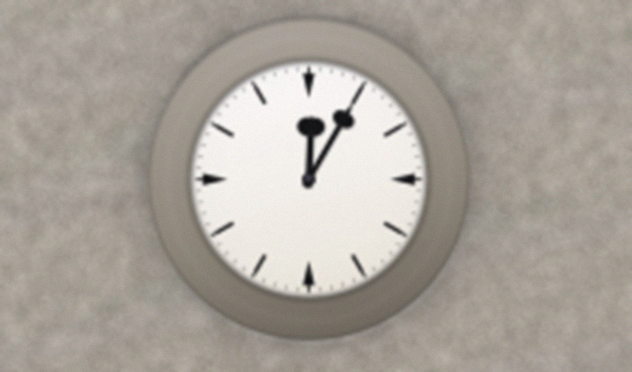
12:05
